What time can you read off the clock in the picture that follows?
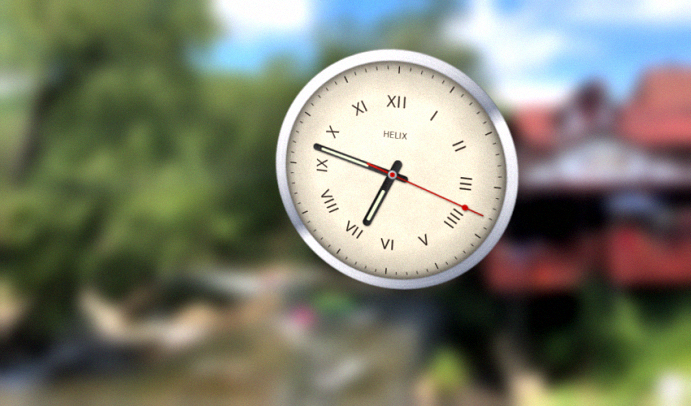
6:47:18
